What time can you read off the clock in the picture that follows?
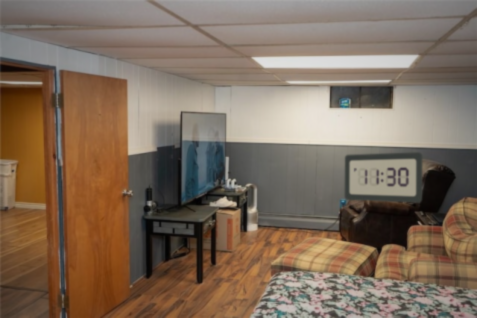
11:30
